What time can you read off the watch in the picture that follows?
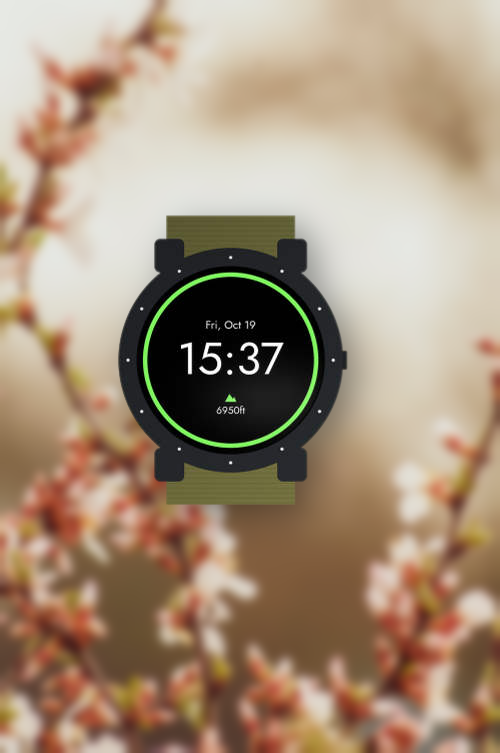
15:37
